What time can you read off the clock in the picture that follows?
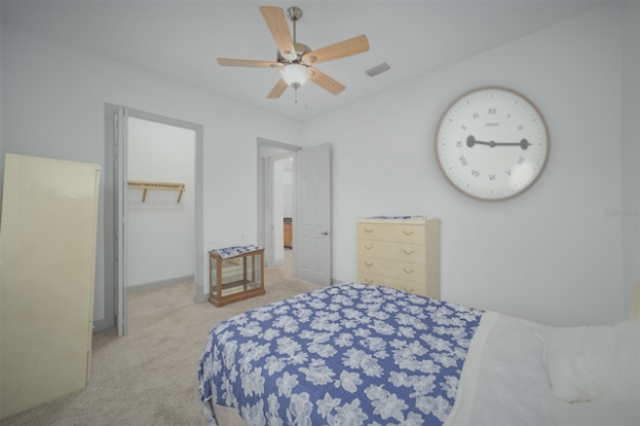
9:15
